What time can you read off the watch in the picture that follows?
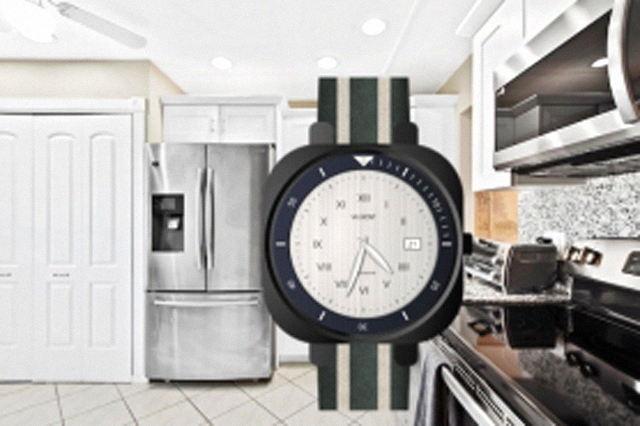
4:33
